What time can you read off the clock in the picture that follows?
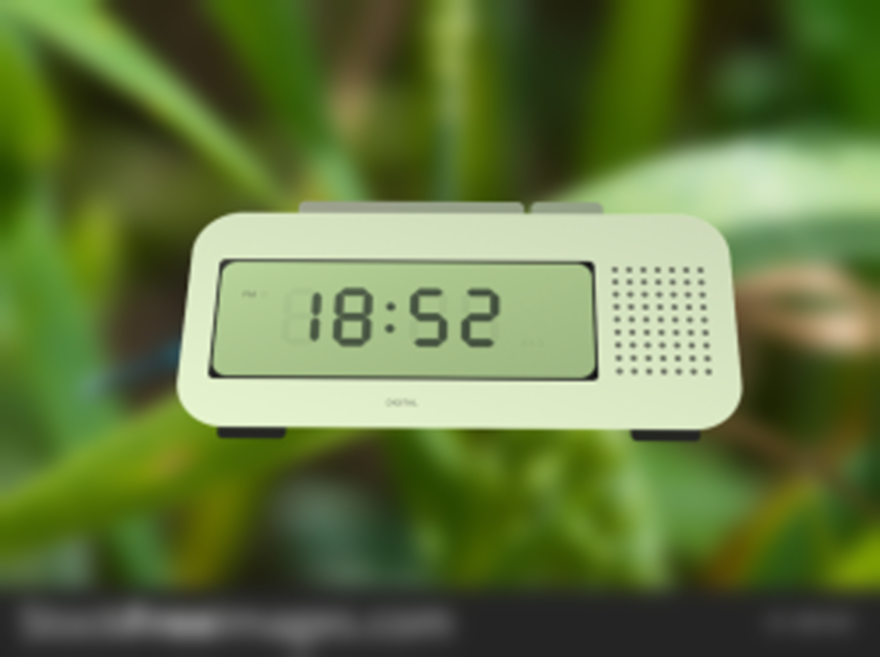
18:52
